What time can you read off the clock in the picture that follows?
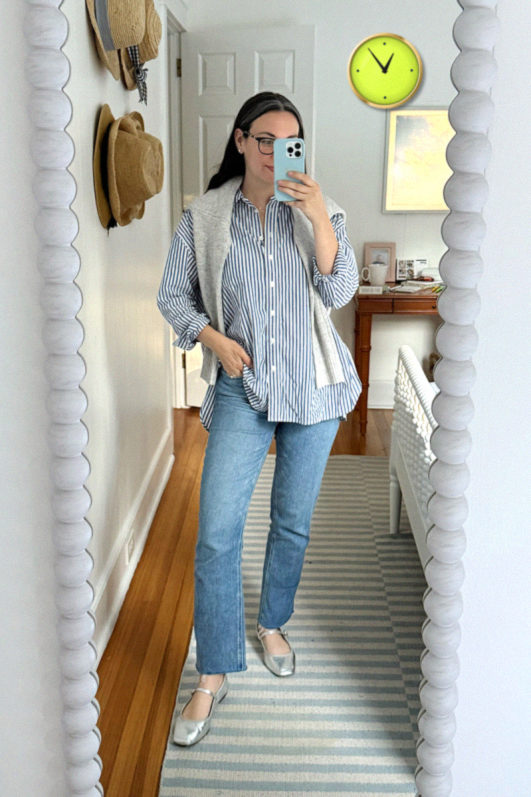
12:54
